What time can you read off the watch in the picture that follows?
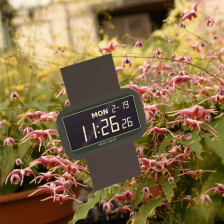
11:26:26
